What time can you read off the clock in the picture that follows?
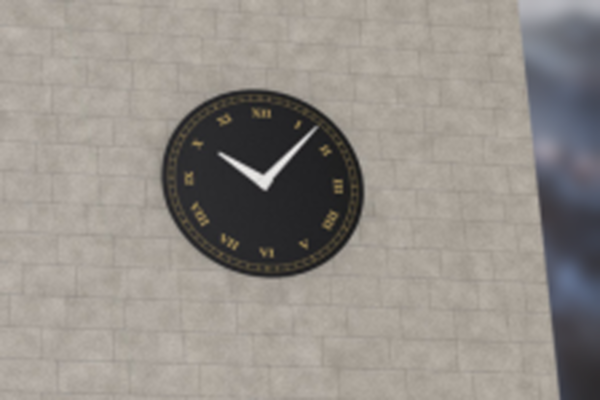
10:07
